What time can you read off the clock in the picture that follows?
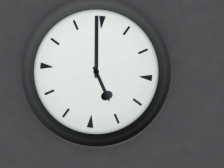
4:59
